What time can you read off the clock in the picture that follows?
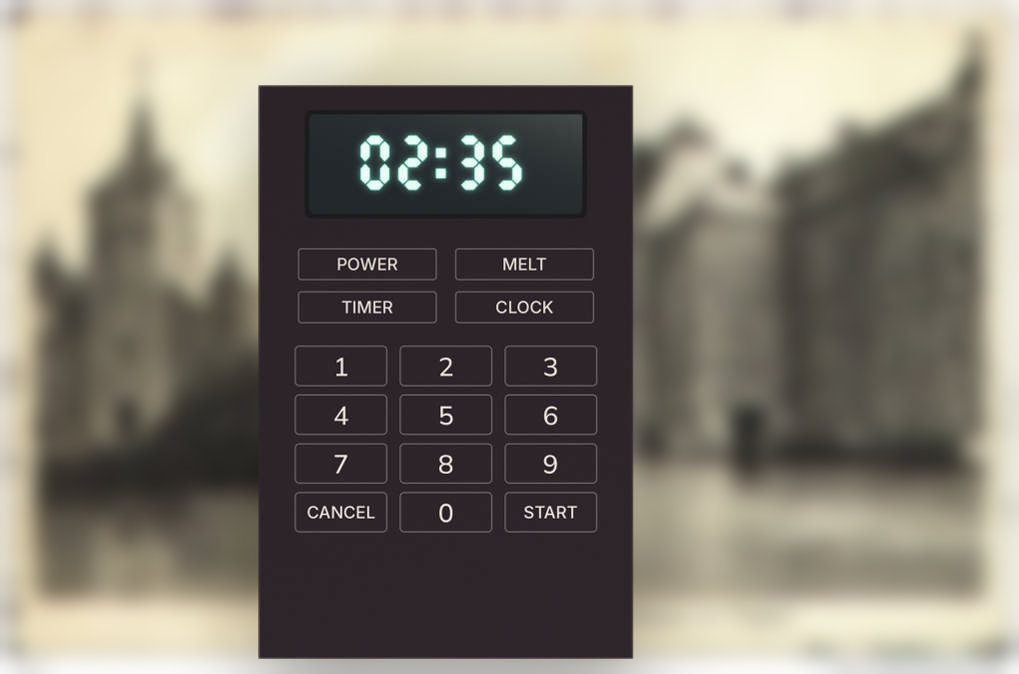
2:35
